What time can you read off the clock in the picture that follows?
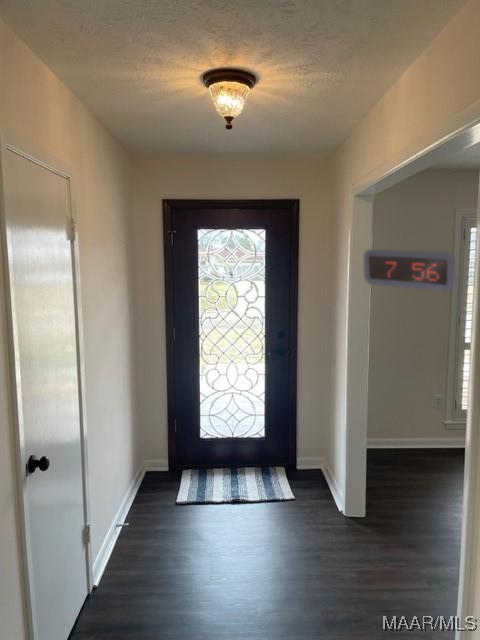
7:56
